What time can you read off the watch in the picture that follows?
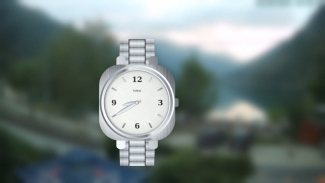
8:40
